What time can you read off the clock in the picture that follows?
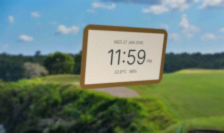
11:59
